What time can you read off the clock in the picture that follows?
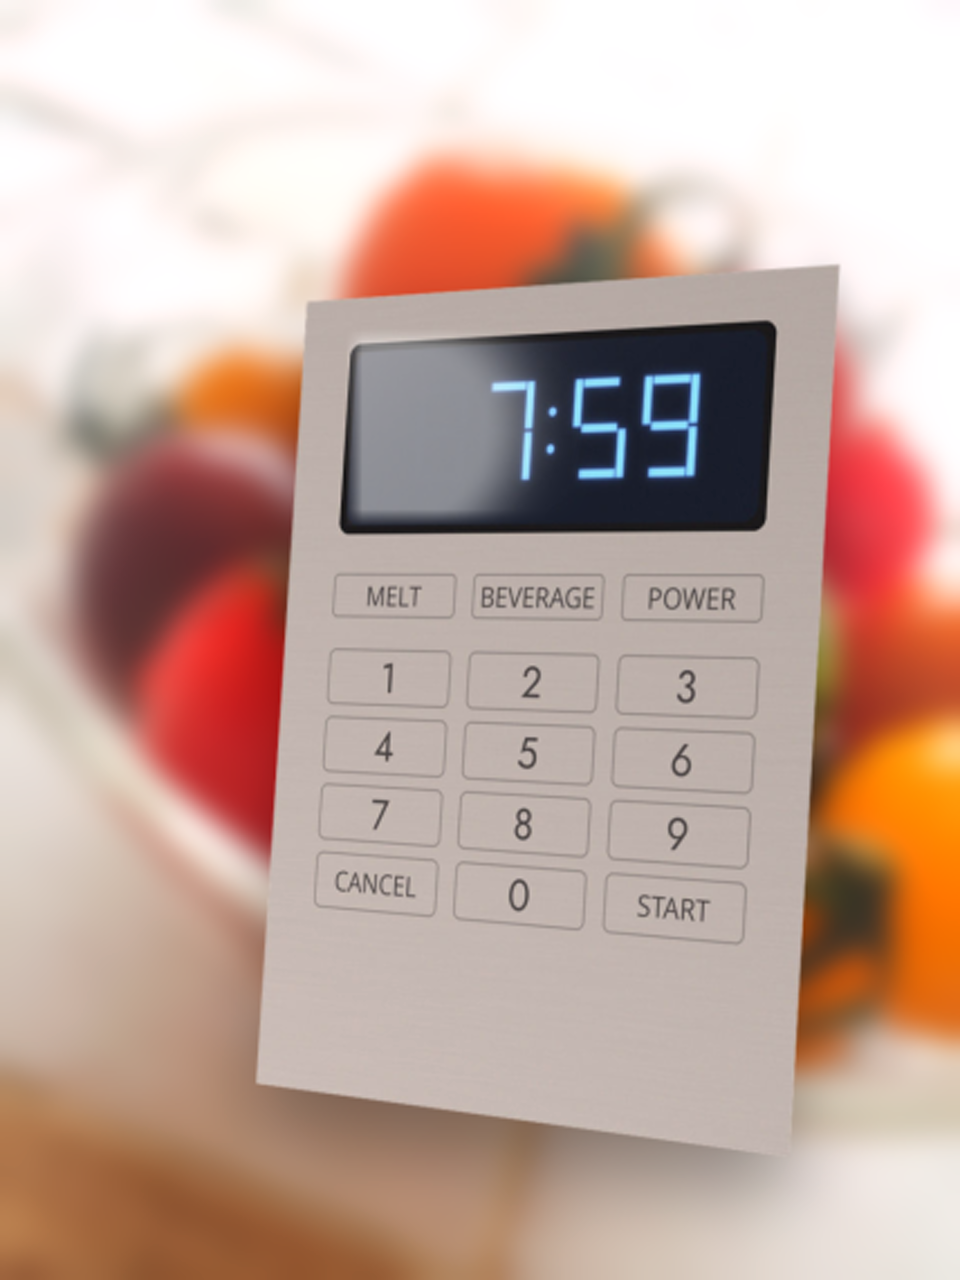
7:59
